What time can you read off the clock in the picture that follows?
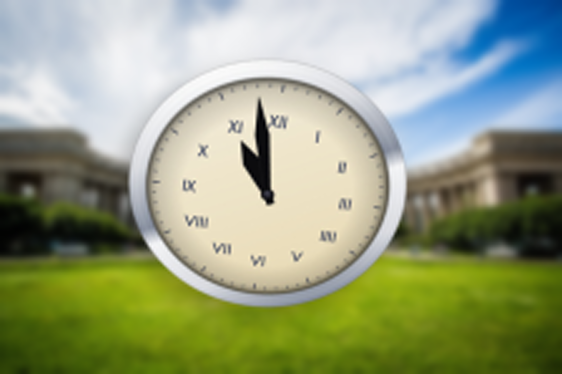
10:58
